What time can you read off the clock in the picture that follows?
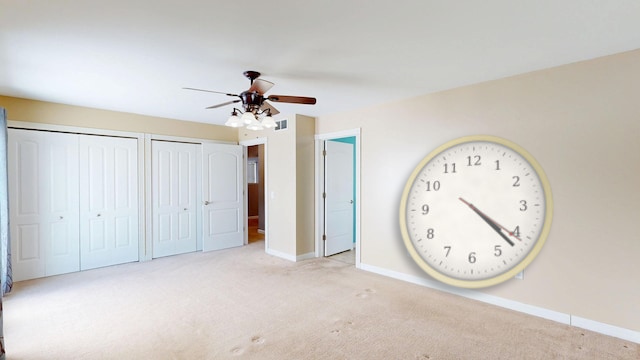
4:22:21
